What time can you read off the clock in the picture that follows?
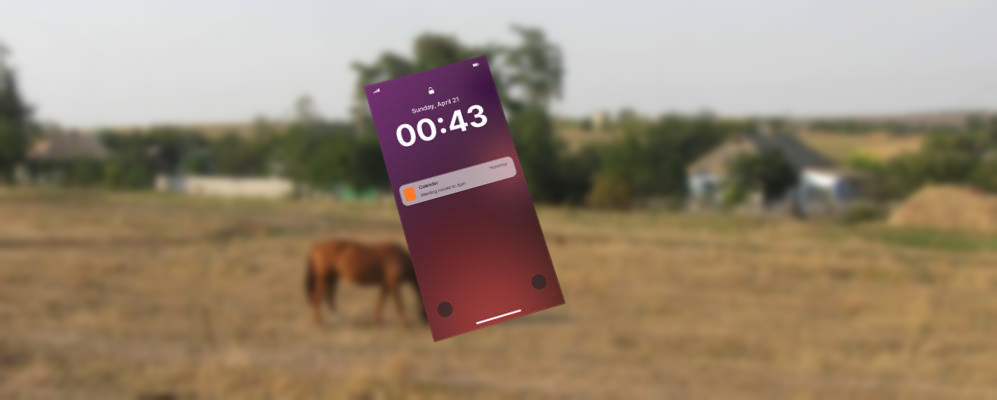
0:43
